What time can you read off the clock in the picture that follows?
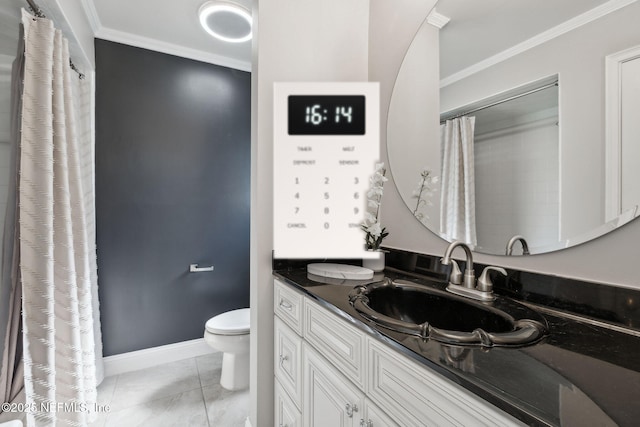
16:14
